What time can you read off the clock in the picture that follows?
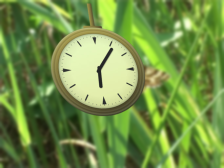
6:06
